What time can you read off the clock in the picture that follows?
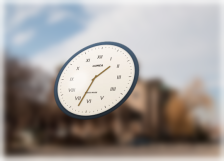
1:33
